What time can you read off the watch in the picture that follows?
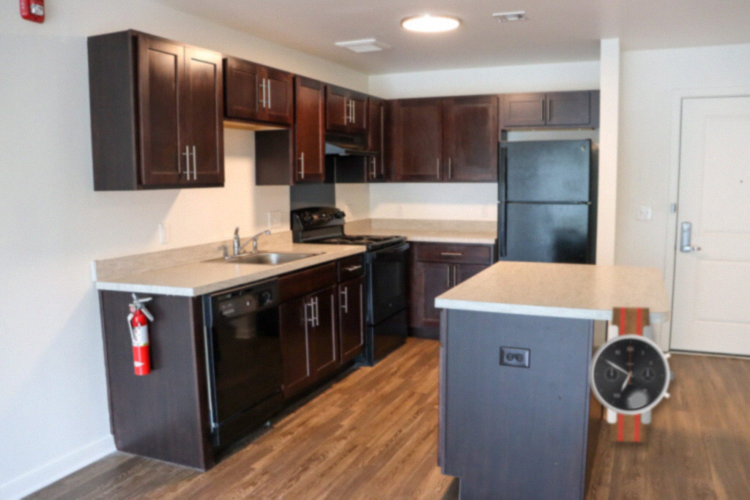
6:50
